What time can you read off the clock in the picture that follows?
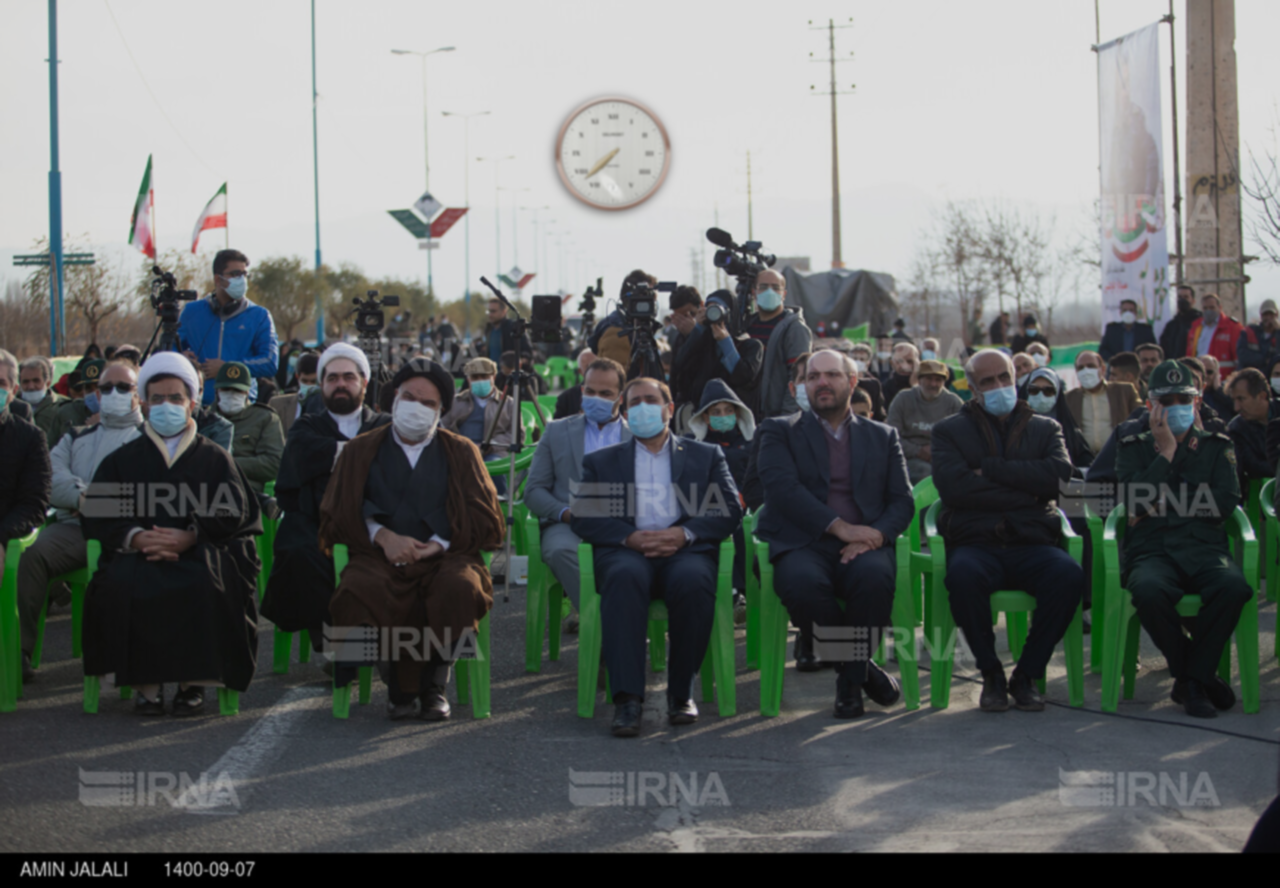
7:38
